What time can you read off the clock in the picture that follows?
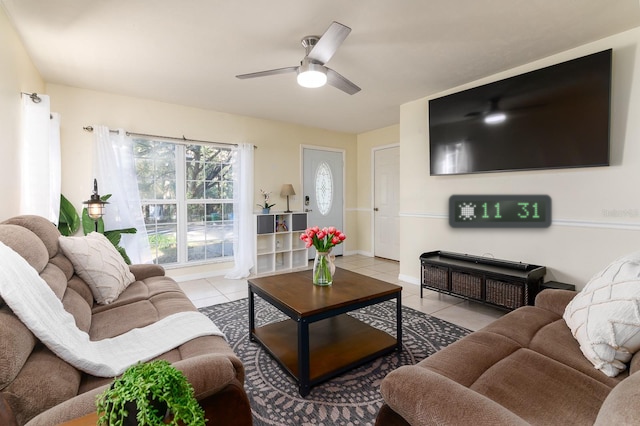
11:31
